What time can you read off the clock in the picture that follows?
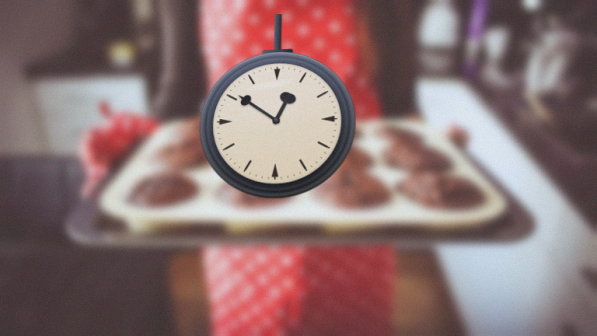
12:51
